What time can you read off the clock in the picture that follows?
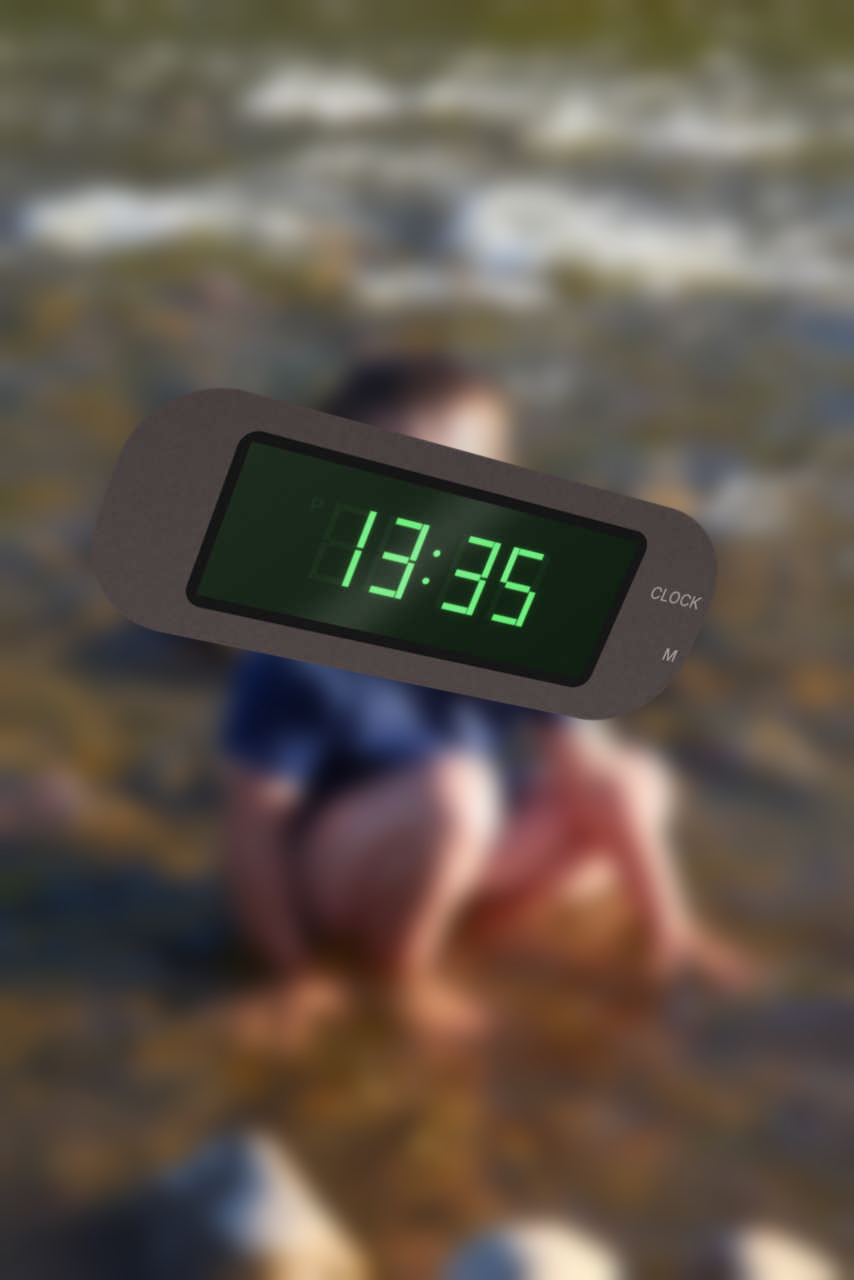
13:35
